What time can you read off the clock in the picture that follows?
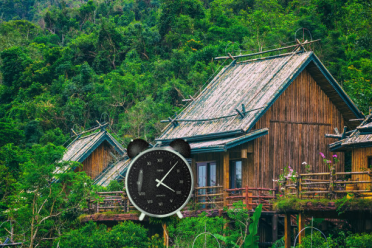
4:07
